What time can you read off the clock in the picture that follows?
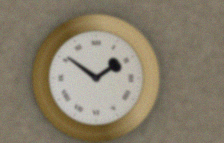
1:51
